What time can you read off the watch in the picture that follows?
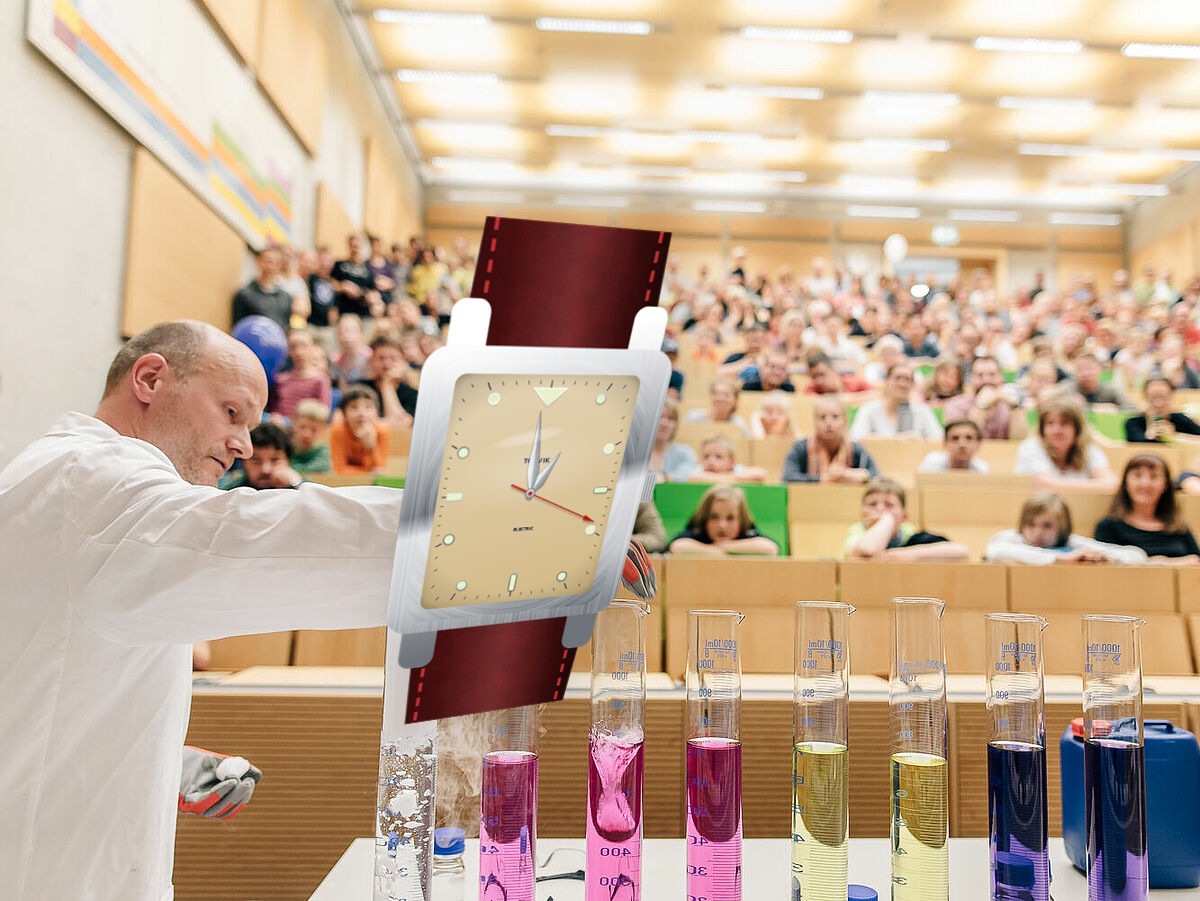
12:59:19
